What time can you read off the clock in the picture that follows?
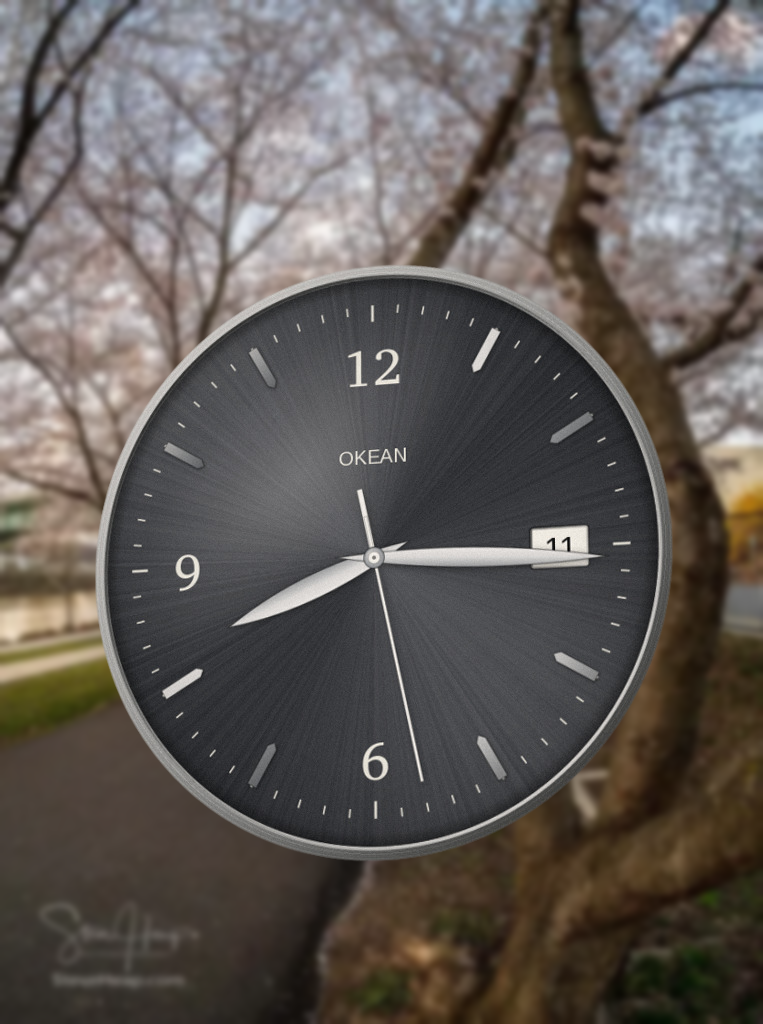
8:15:28
